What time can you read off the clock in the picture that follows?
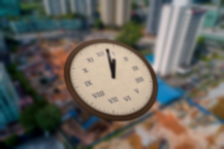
1:03
